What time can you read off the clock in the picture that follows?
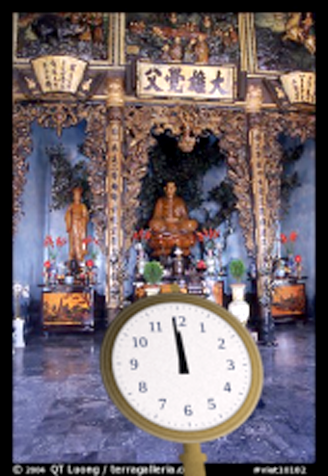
11:59
